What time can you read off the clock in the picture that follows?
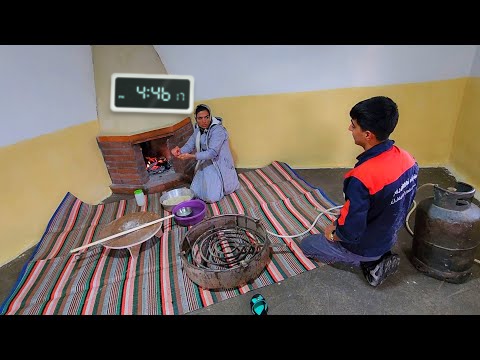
4:46
